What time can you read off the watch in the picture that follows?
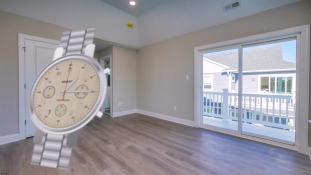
1:15
